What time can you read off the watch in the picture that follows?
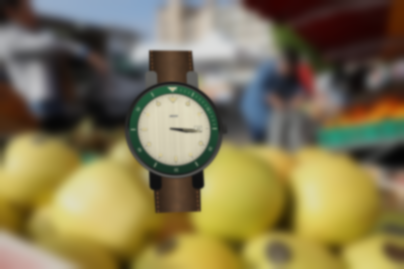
3:16
